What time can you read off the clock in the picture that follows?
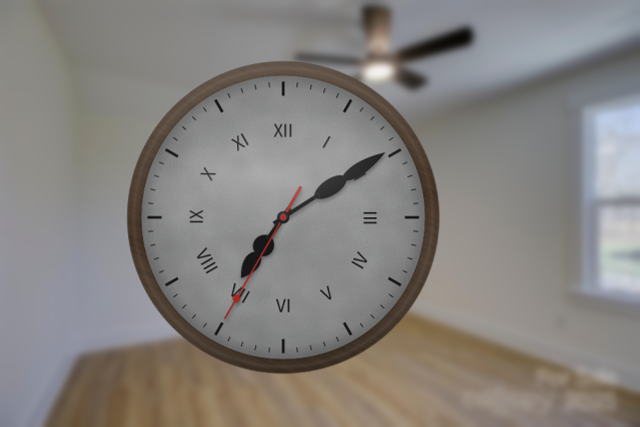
7:09:35
